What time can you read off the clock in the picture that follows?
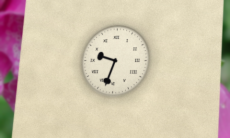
9:33
